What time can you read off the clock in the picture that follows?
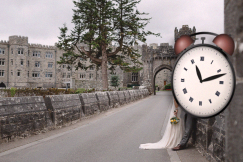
11:12
